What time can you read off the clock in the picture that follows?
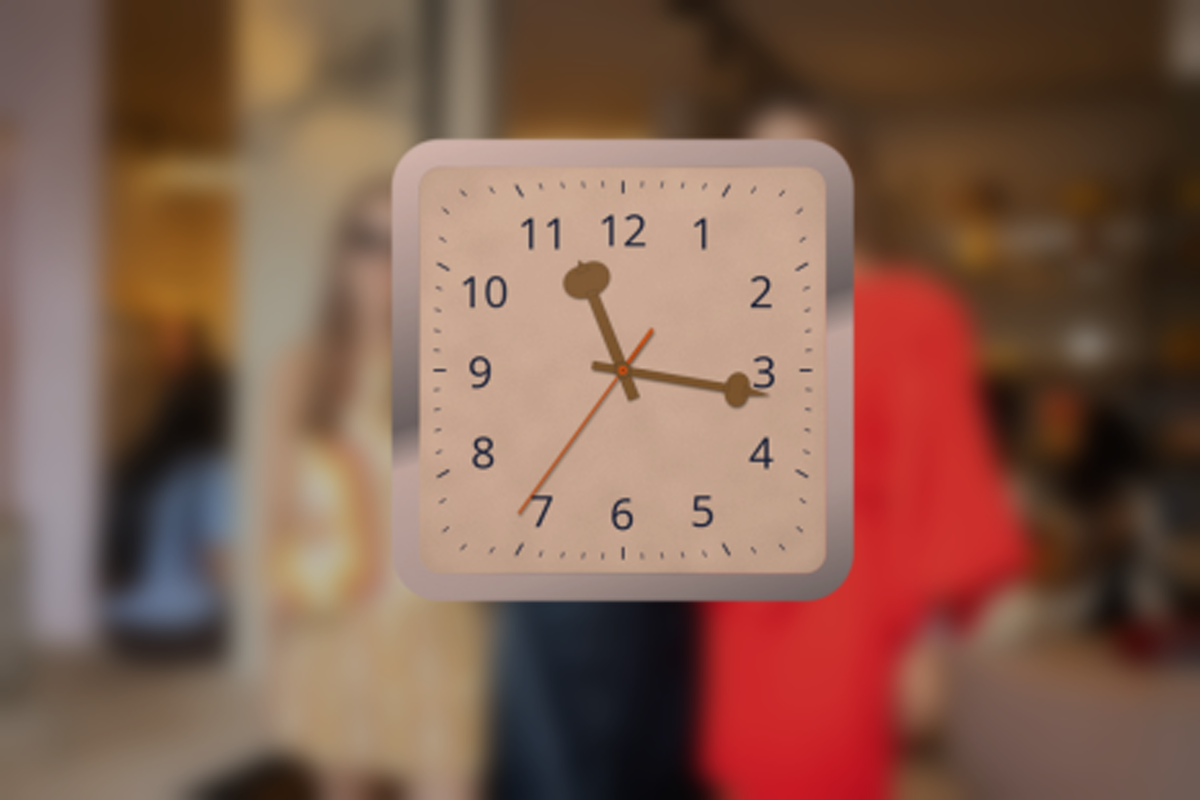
11:16:36
